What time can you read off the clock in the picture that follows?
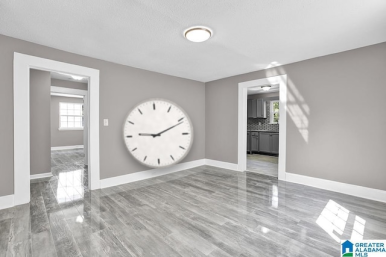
9:11
